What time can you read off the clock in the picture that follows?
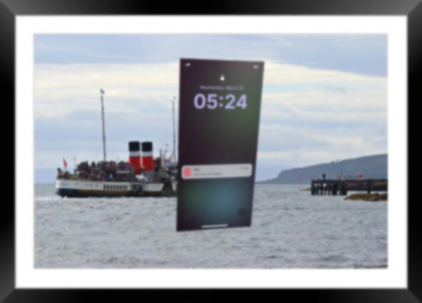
5:24
